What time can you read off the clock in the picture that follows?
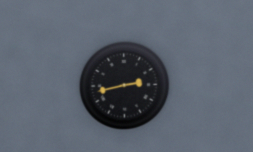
2:43
